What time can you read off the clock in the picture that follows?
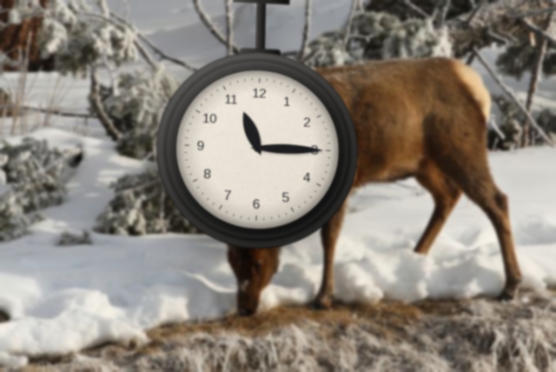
11:15
